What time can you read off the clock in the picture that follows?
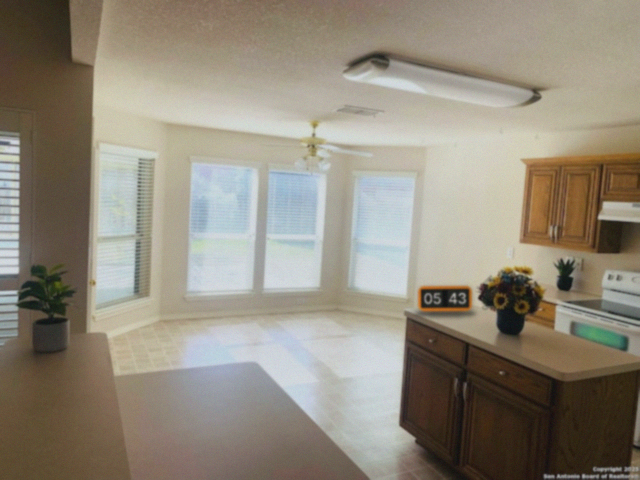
5:43
